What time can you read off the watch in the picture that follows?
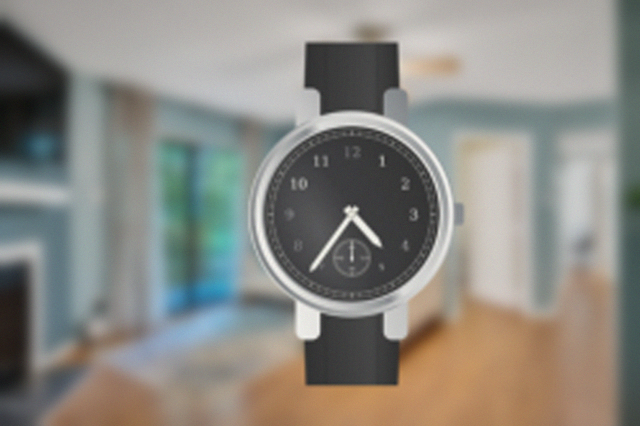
4:36
